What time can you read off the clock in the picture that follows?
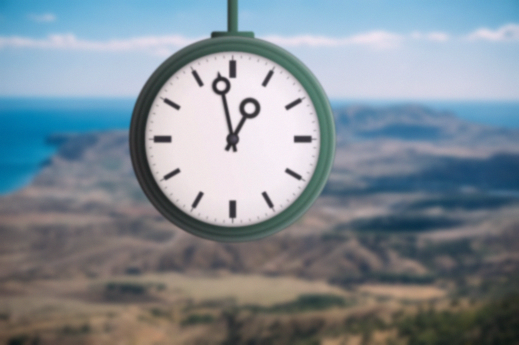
12:58
